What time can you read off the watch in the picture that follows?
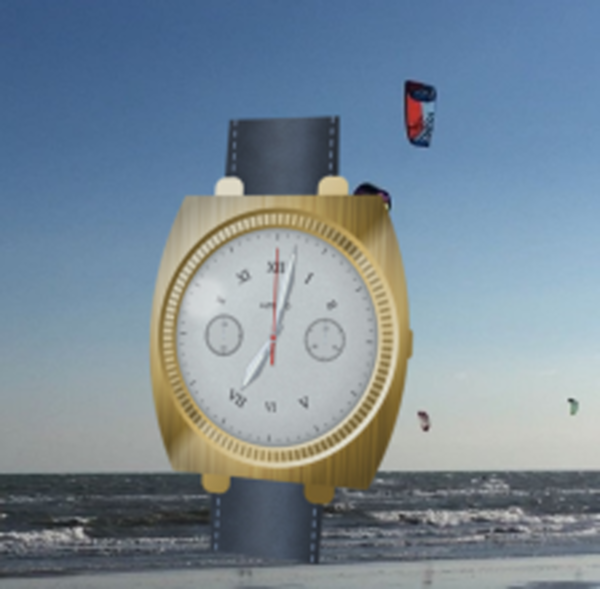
7:02
